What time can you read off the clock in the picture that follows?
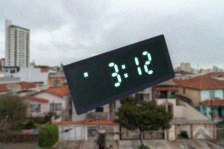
3:12
